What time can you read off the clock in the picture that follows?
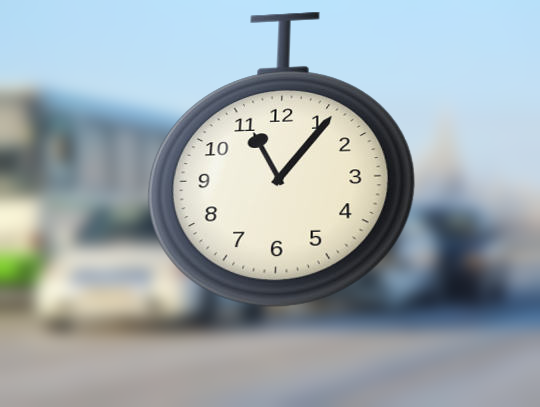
11:06
